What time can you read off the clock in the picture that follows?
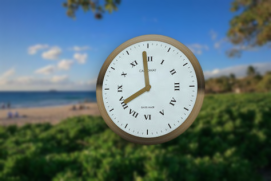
7:59
